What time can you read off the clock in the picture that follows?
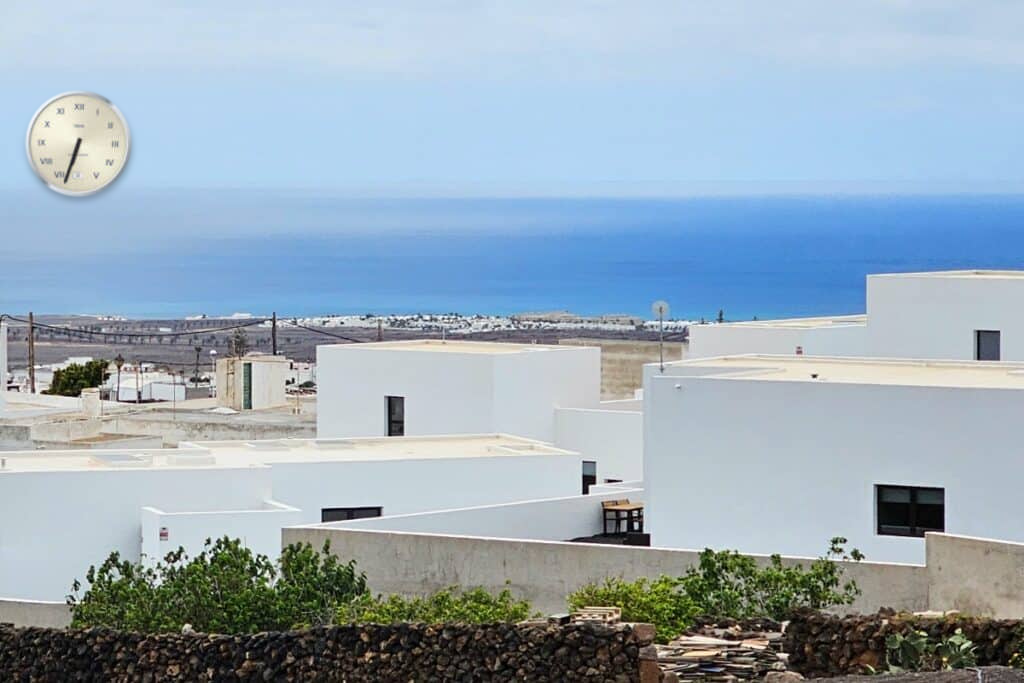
6:33
